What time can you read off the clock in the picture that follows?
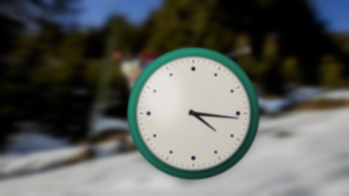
4:16
